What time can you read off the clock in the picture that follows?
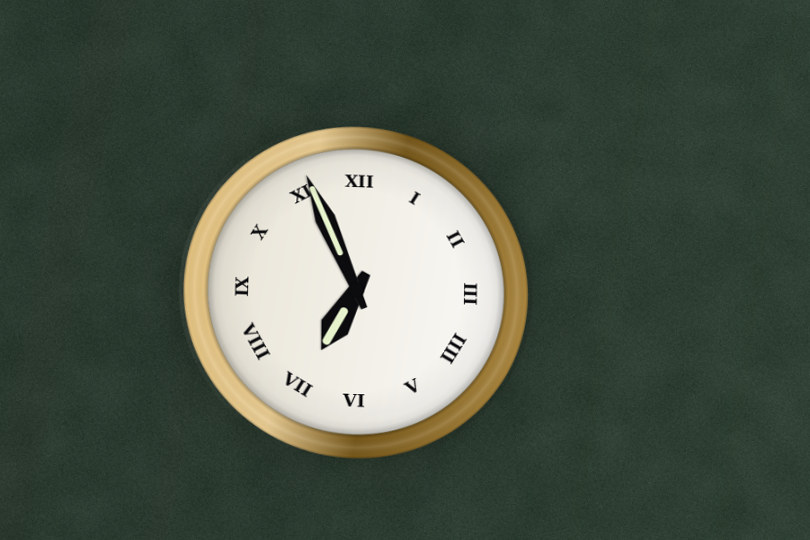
6:56
